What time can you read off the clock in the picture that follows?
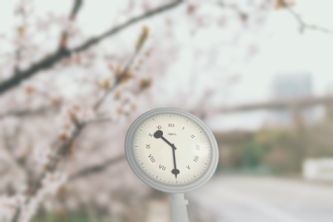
10:30
